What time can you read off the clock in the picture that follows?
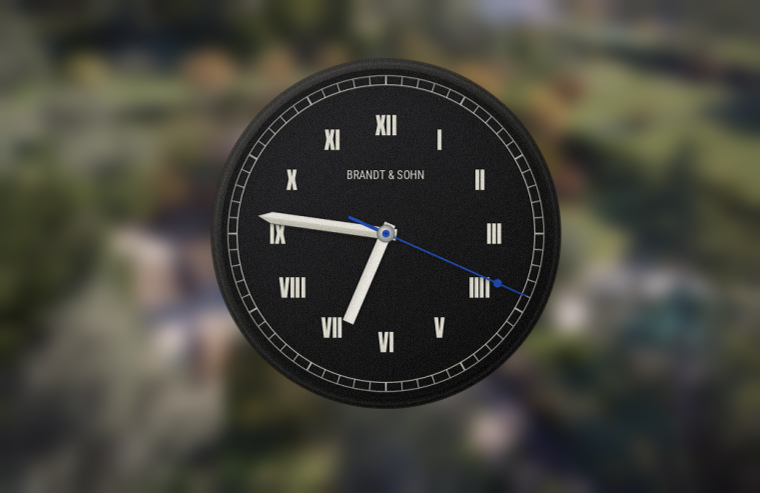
6:46:19
